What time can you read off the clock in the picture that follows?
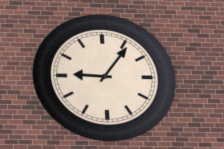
9:06
